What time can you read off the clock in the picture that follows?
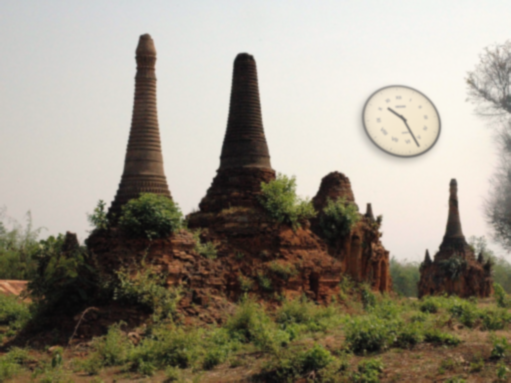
10:27
